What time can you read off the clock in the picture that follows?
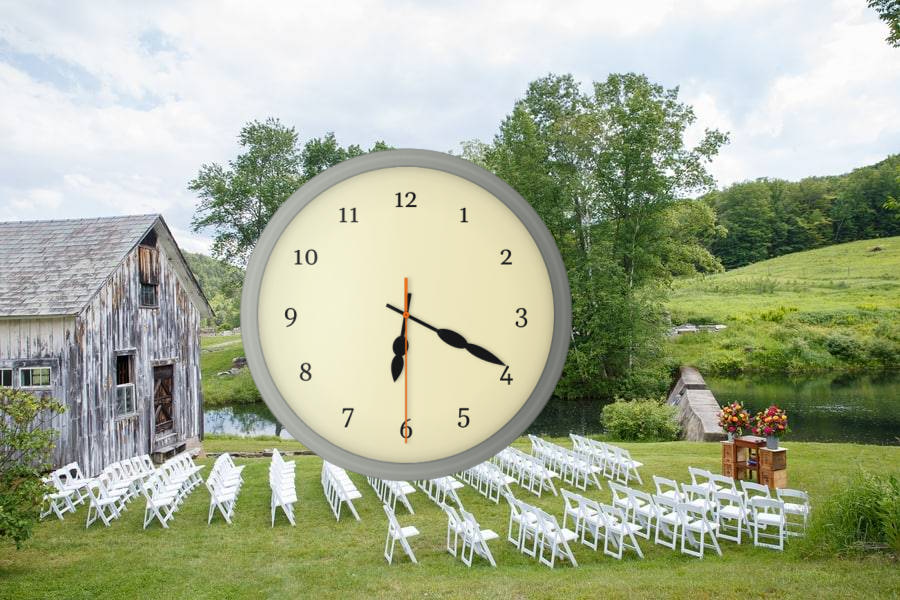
6:19:30
